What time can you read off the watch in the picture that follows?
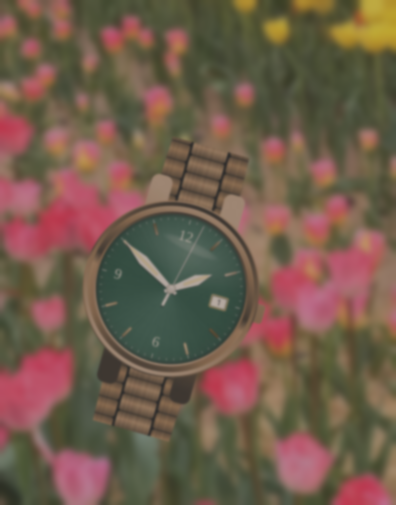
1:50:02
